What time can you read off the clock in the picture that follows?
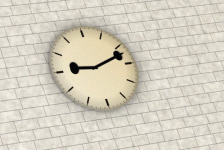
9:12
